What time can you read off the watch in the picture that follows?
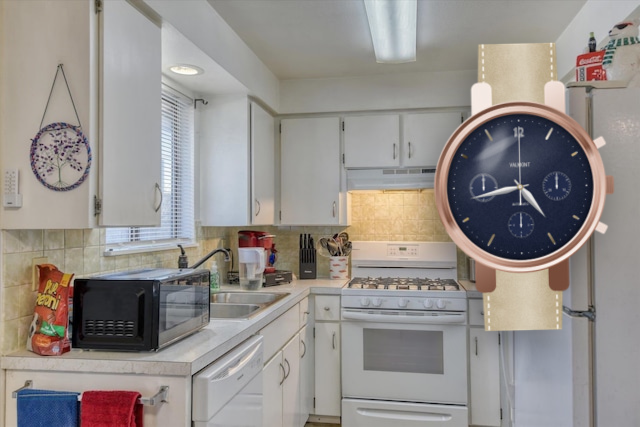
4:43
